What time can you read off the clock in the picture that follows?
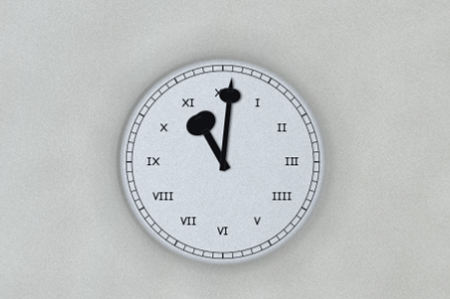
11:01
